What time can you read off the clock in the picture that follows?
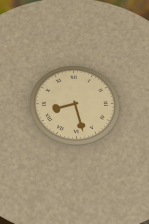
8:28
